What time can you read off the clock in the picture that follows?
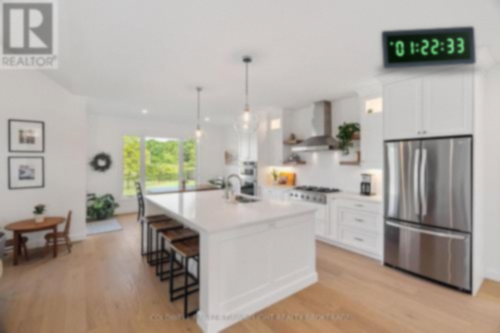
1:22:33
